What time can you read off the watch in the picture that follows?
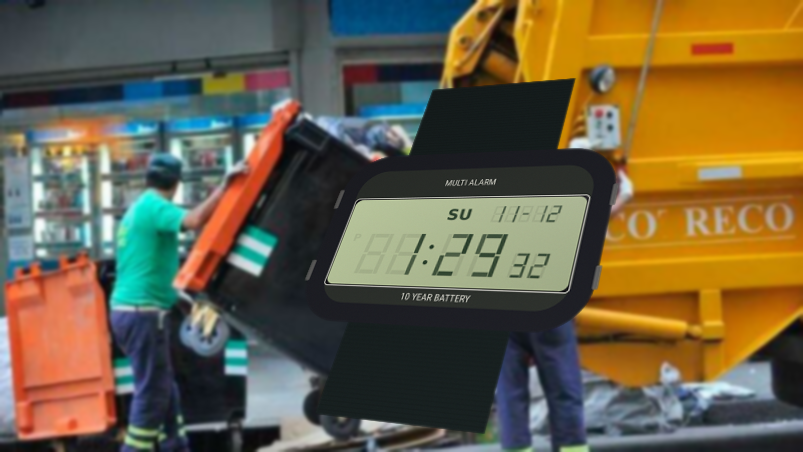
1:29:32
